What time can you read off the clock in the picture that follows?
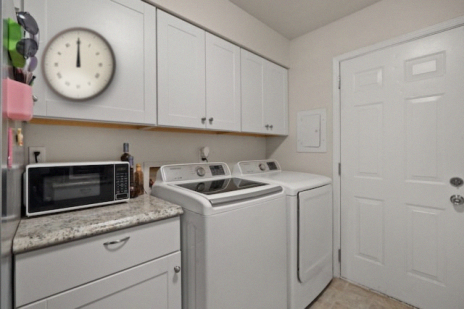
12:00
